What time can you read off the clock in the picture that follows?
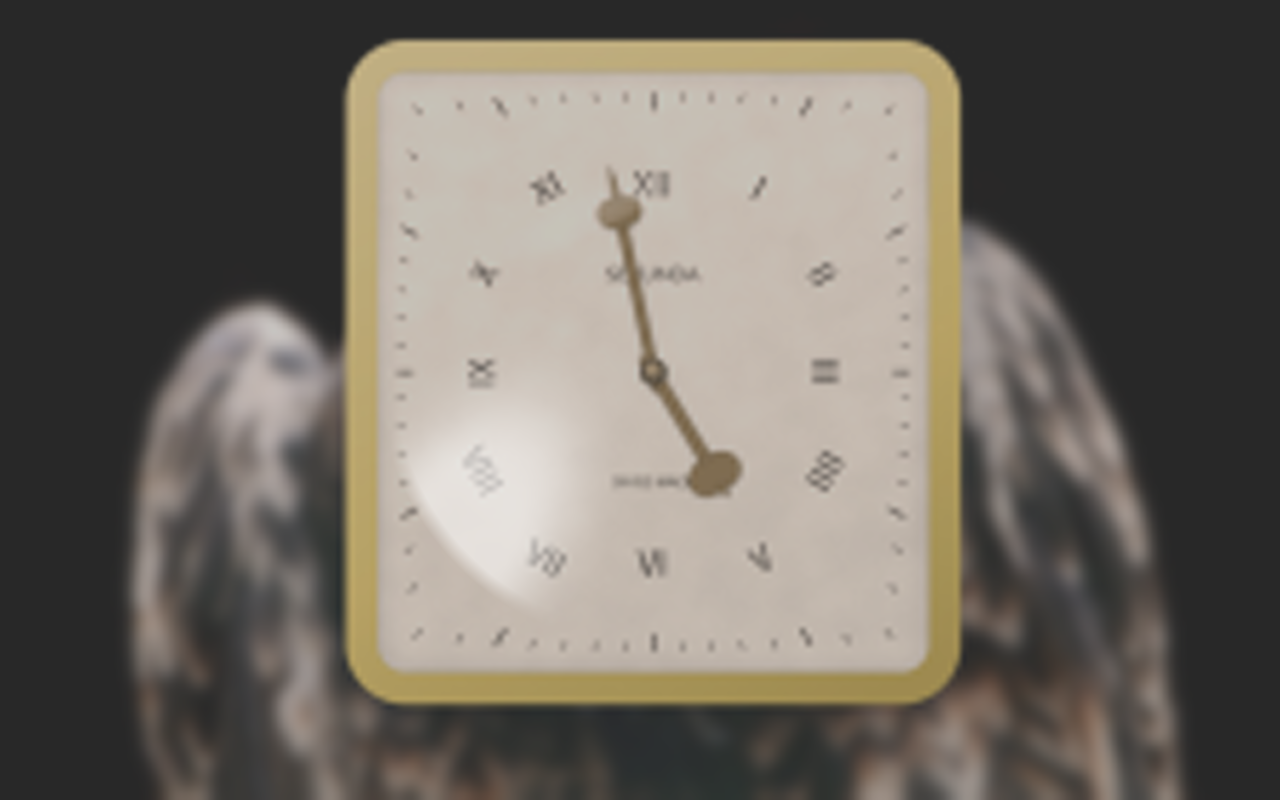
4:58
